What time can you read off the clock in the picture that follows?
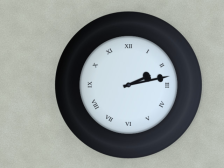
2:13
